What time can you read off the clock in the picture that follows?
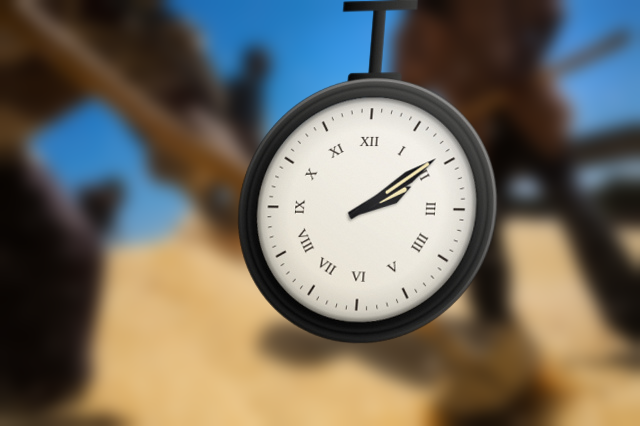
2:09
